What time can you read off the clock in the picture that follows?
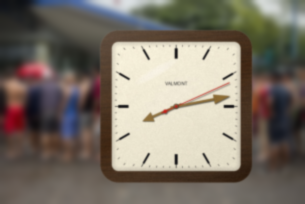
8:13:11
